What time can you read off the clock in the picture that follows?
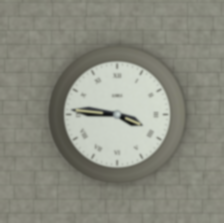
3:46
